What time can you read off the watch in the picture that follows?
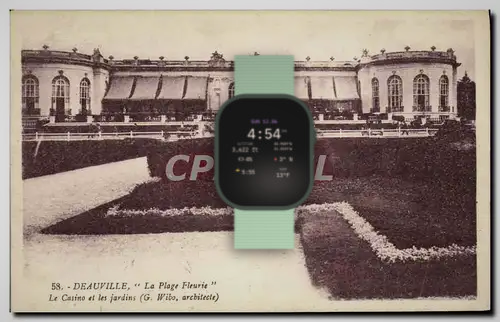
4:54
